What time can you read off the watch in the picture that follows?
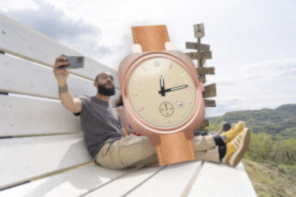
12:14
